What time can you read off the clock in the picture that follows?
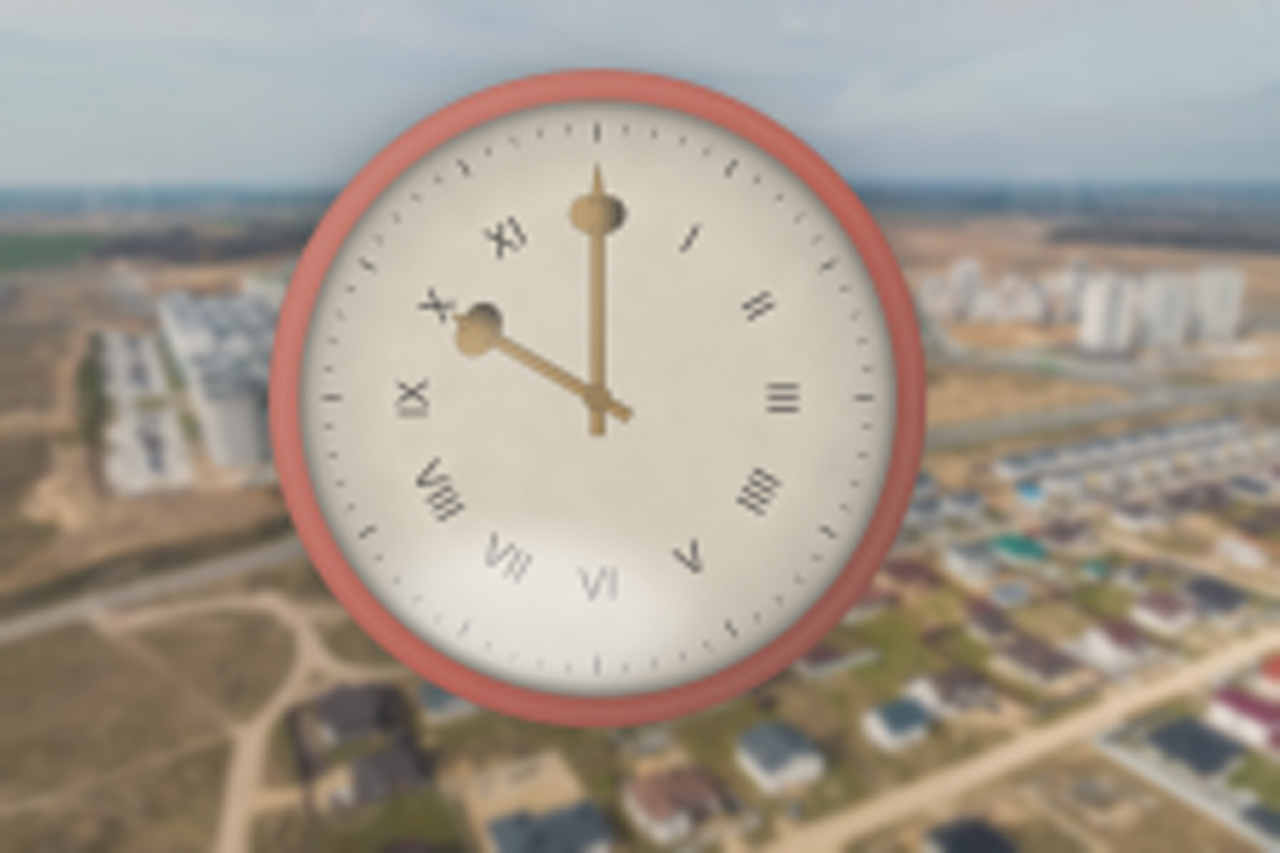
10:00
